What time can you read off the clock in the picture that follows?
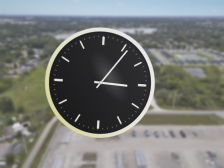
3:06
